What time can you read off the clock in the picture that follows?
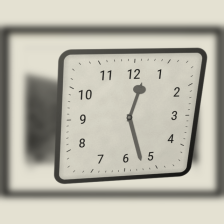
12:27
